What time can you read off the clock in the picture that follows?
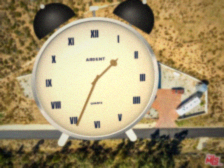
1:34
